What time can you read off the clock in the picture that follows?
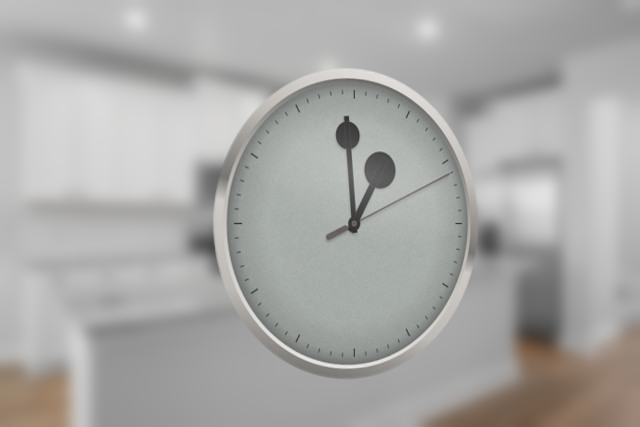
12:59:11
